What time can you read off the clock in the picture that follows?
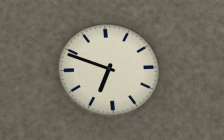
6:49
